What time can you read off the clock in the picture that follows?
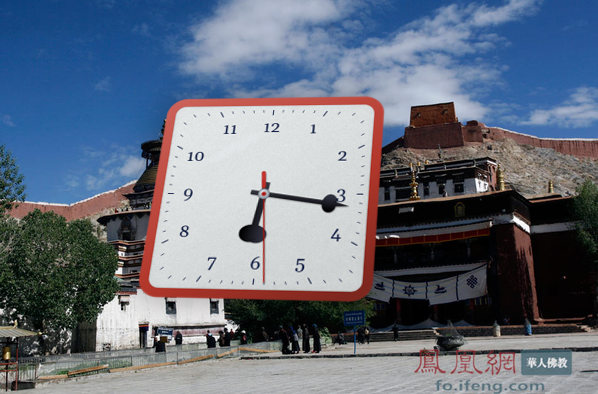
6:16:29
